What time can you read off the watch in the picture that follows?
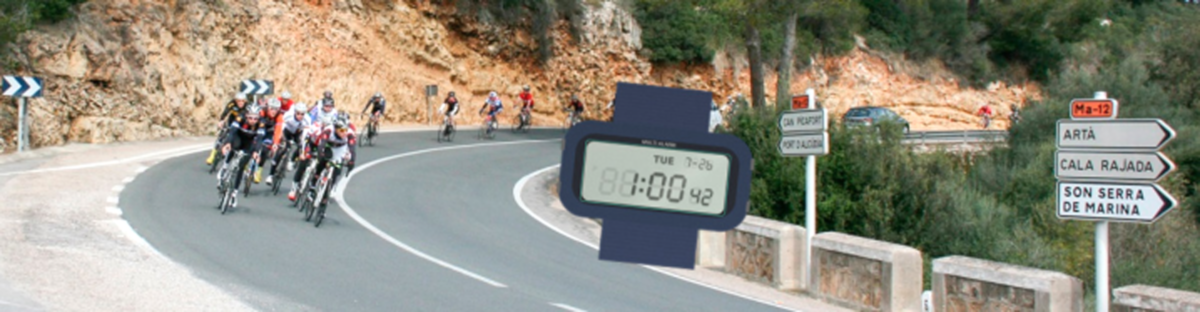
1:00:42
